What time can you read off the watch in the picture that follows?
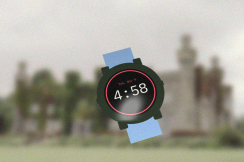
4:58
